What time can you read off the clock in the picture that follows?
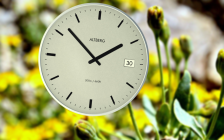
1:52
